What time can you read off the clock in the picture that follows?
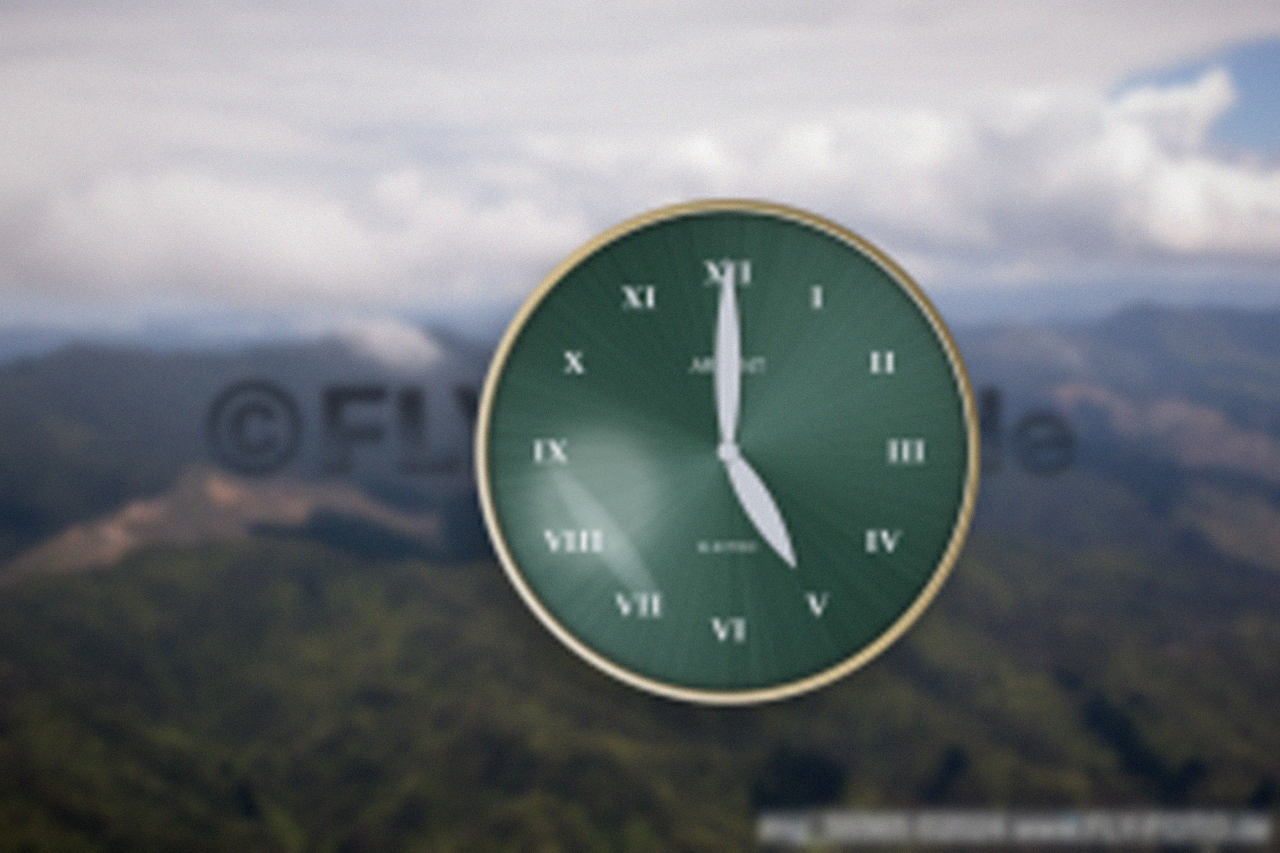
5:00
